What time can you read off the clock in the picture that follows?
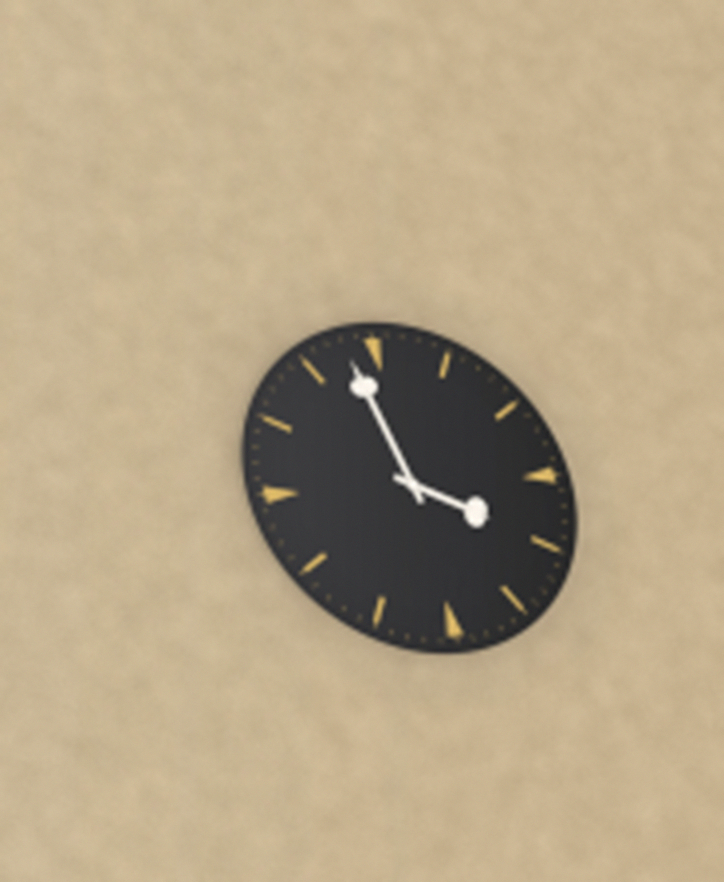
3:58
